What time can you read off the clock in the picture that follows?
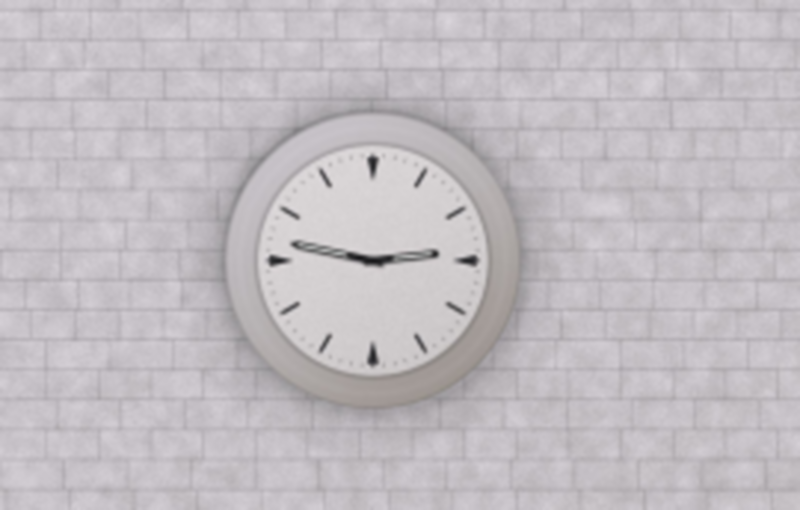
2:47
